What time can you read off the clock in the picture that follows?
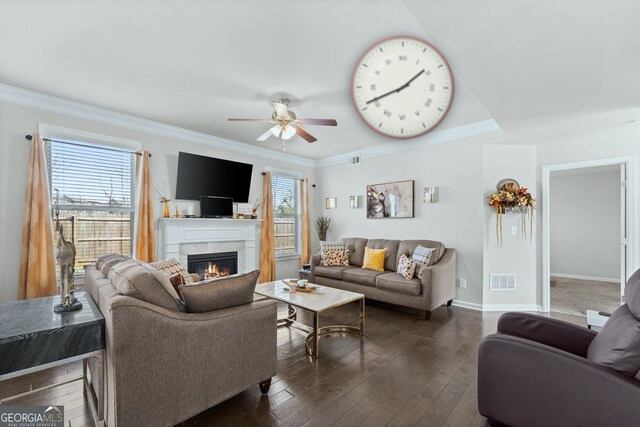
1:41
